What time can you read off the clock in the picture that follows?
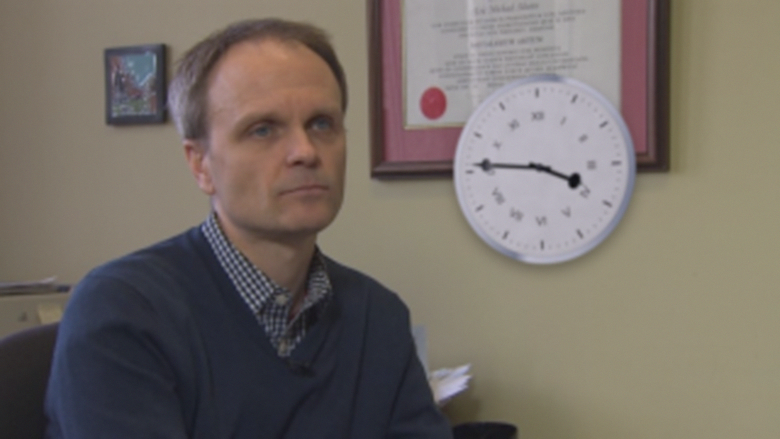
3:46
